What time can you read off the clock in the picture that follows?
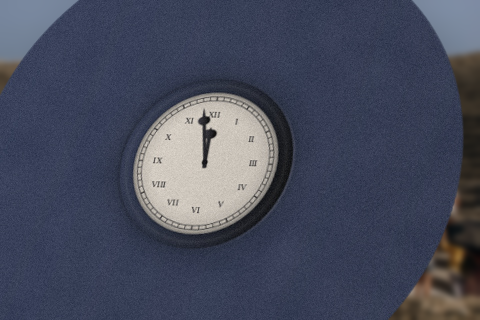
11:58
